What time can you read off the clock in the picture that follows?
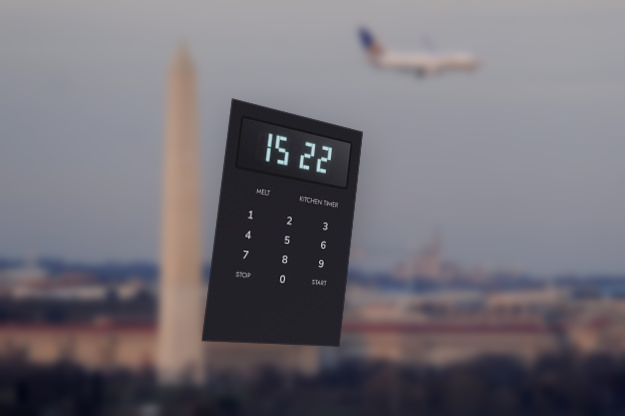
15:22
